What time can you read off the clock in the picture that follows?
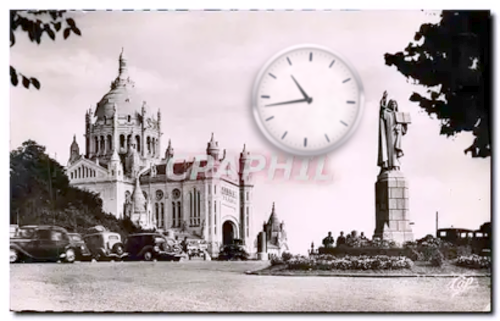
10:43
